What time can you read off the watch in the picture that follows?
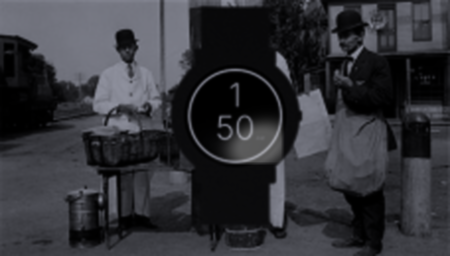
1:50
